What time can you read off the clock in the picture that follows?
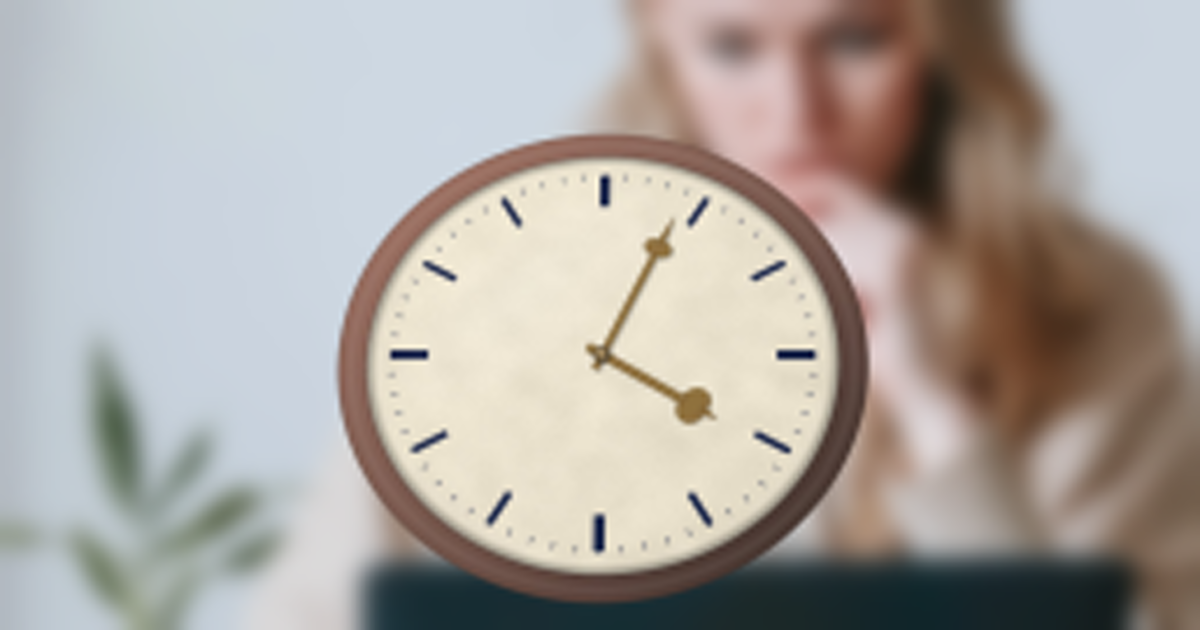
4:04
